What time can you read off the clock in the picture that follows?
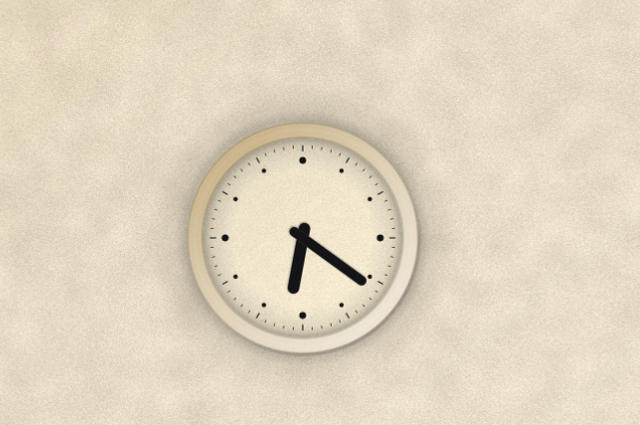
6:21
